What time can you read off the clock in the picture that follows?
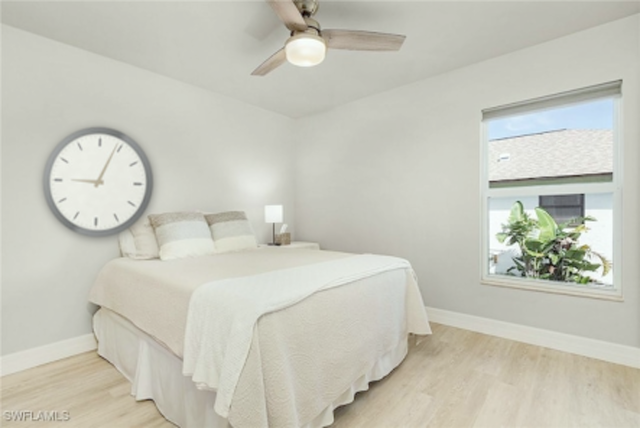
9:04
